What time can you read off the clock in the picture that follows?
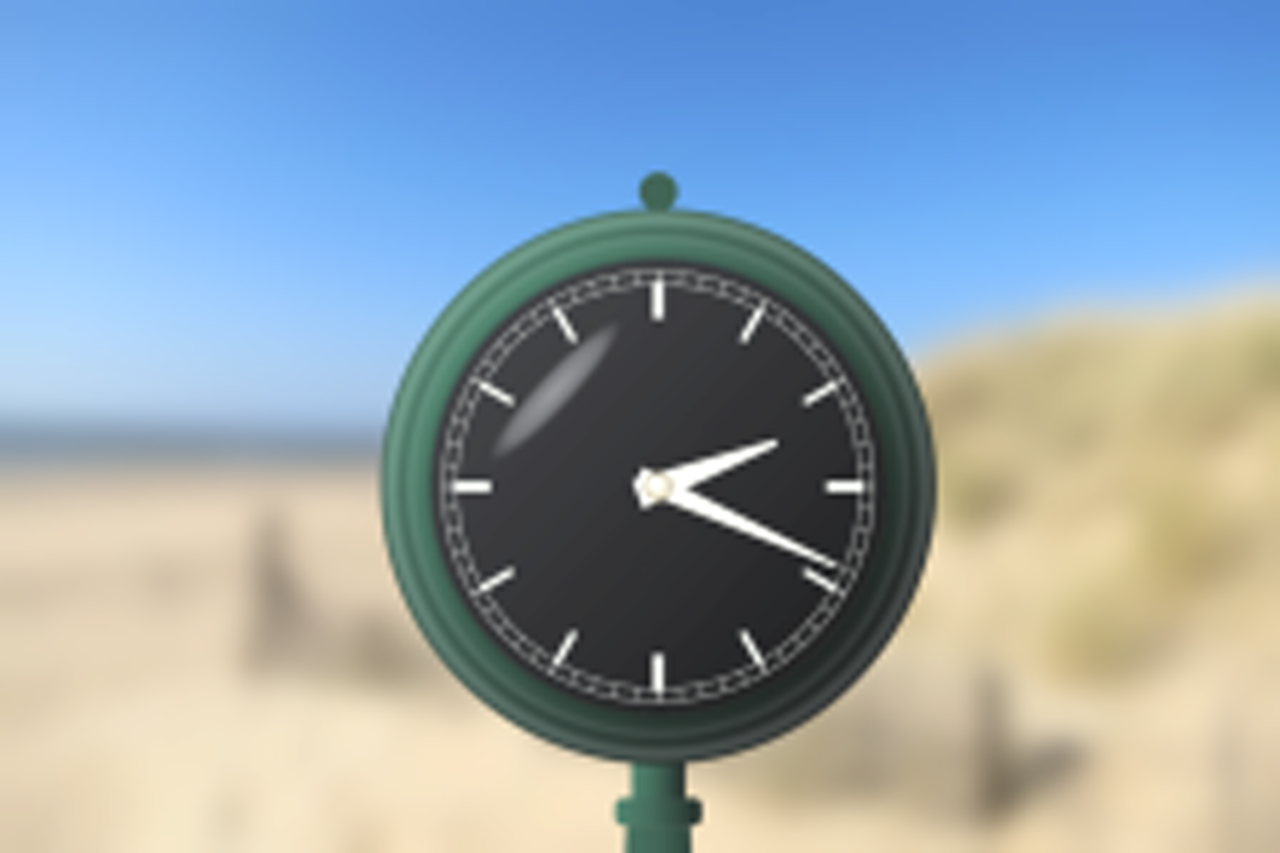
2:19
